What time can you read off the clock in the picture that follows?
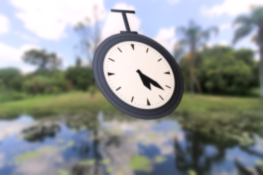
5:22
